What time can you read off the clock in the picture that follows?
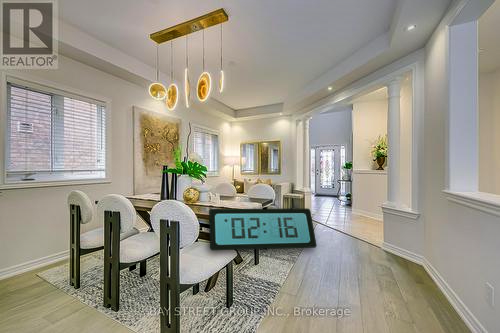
2:16
